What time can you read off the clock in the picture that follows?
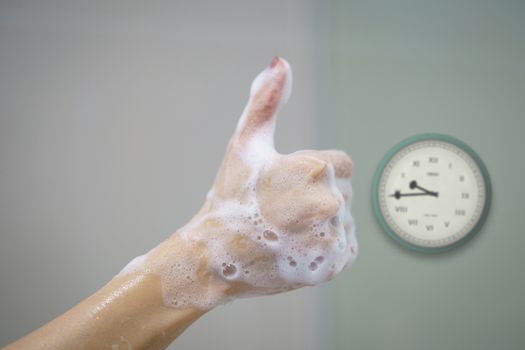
9:44
